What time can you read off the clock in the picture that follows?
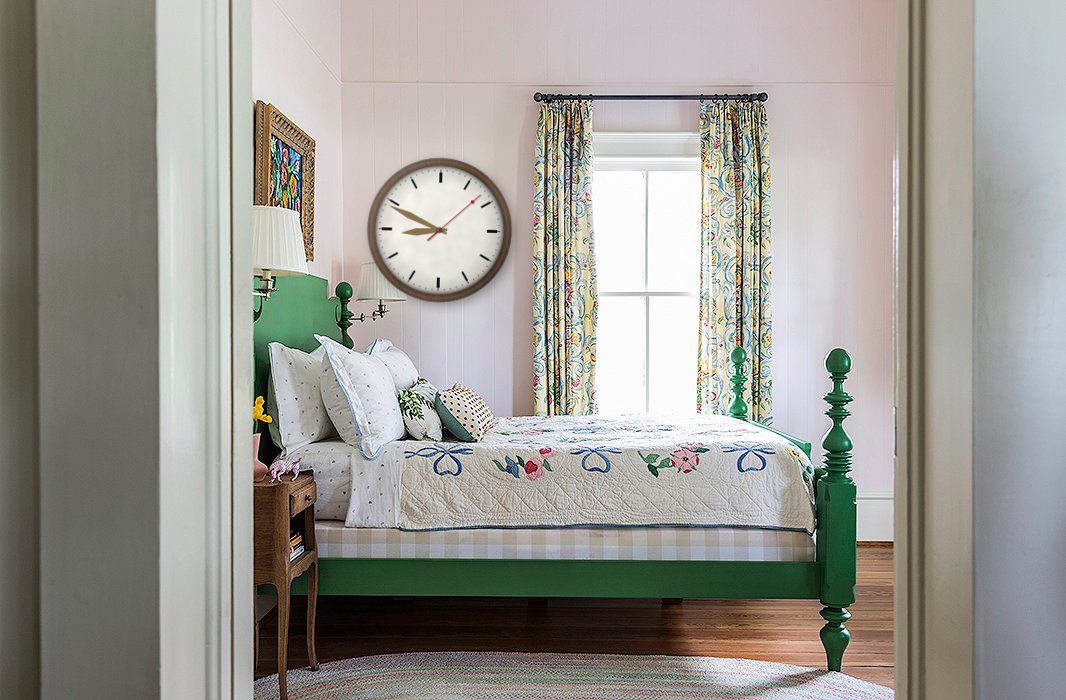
8:49:08
